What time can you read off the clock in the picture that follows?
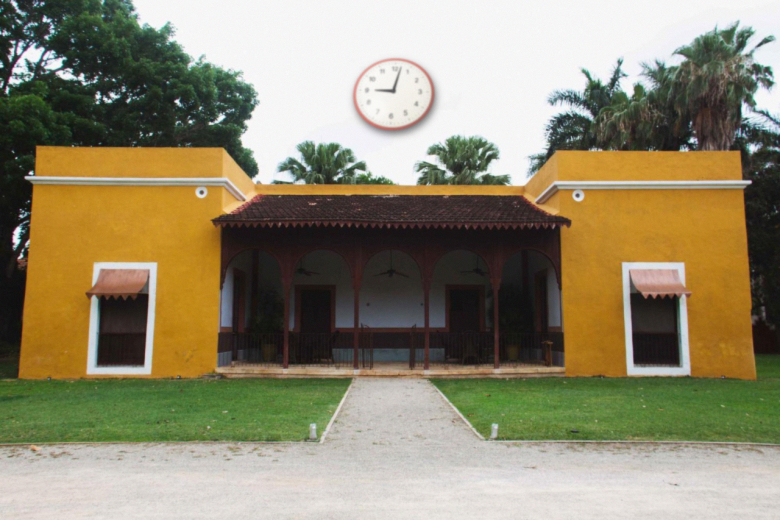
9:02
